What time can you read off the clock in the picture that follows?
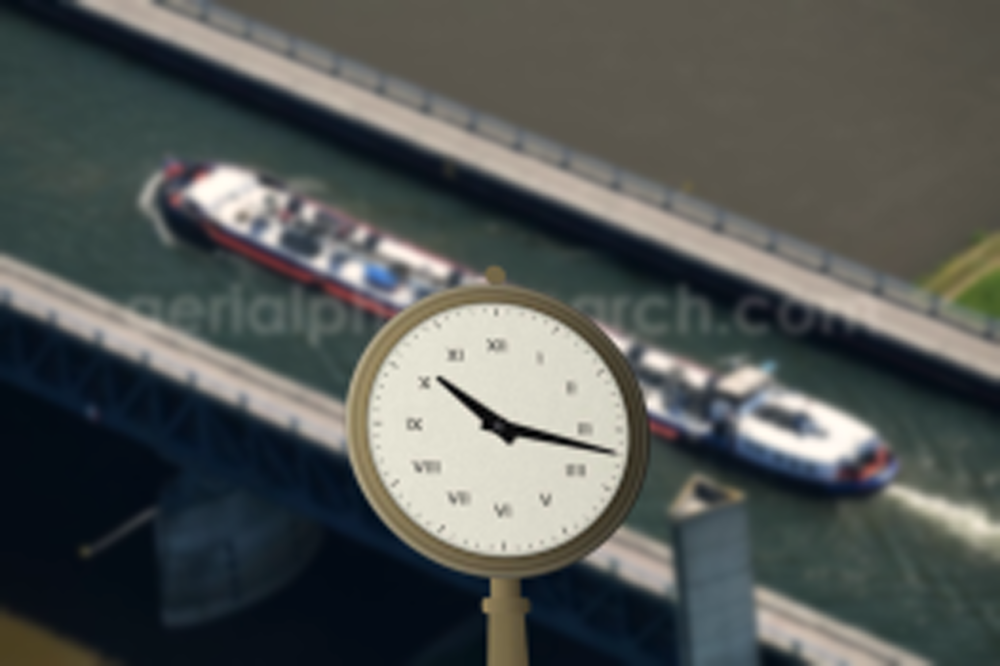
10:17
